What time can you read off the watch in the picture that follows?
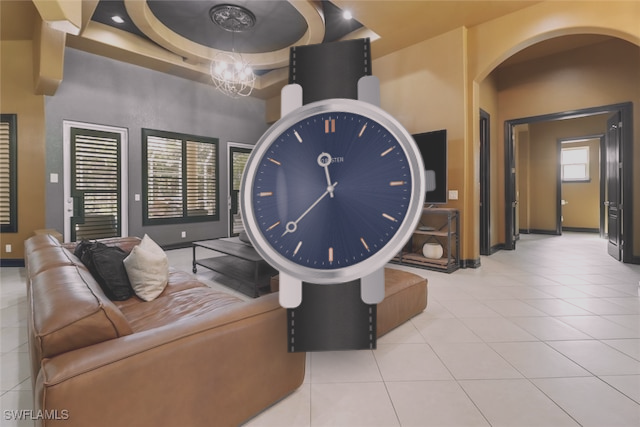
11:38
